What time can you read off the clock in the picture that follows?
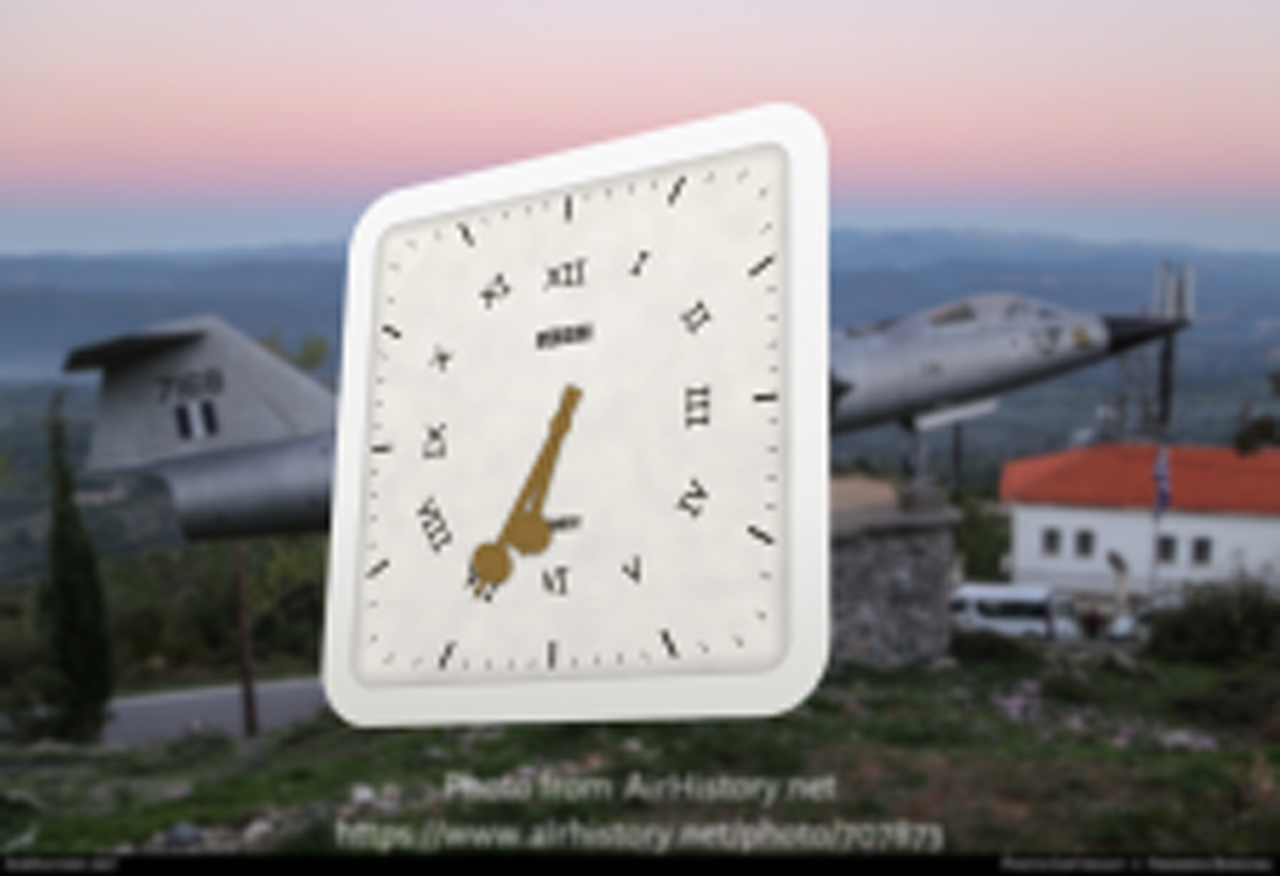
6:35
